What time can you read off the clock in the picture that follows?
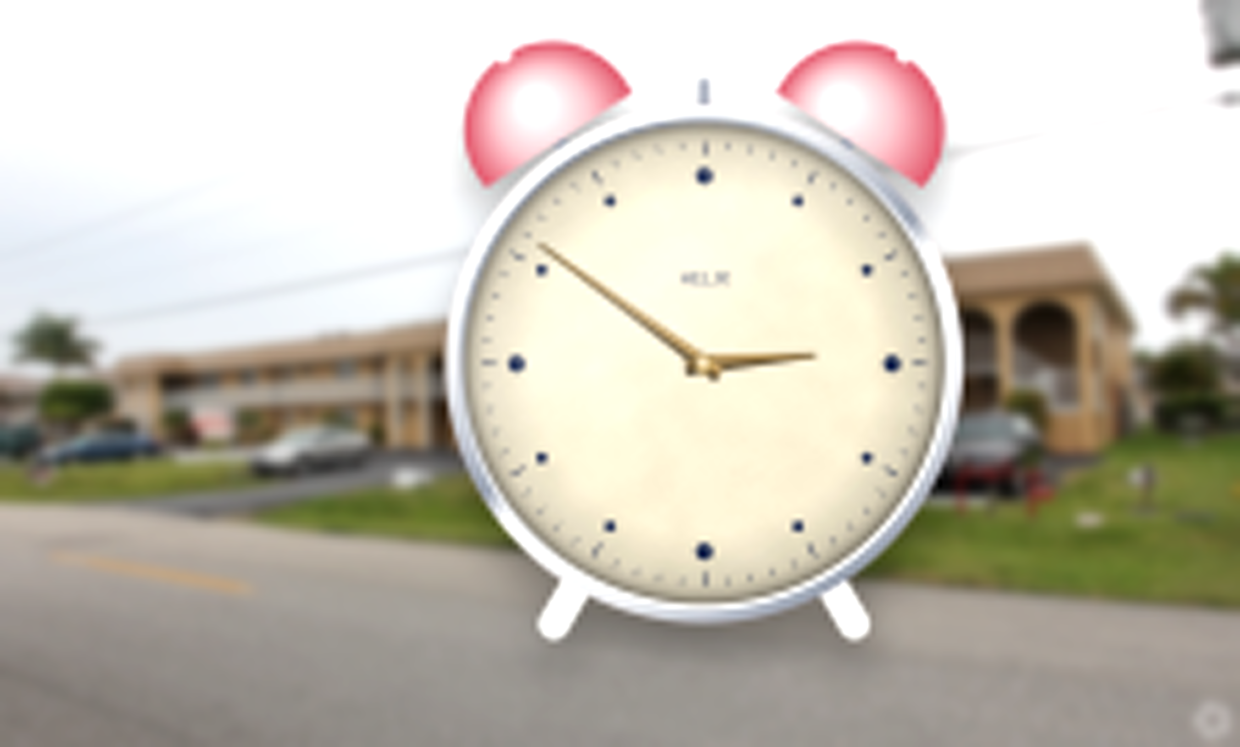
2:51
